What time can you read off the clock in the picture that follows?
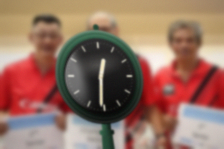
12:31
